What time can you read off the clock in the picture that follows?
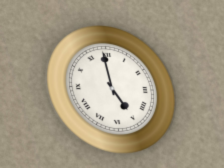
4:59
